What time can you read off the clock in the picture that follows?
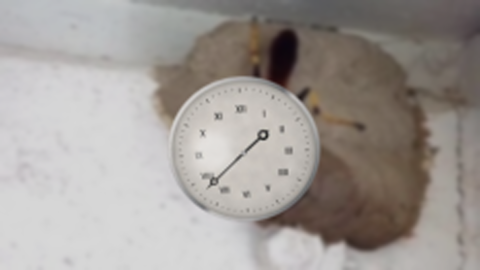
1:38
